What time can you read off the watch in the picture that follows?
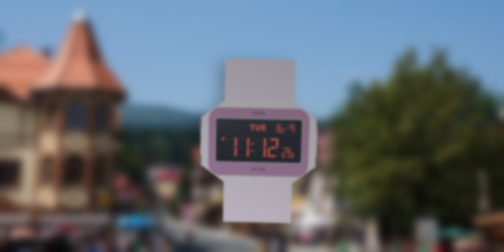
11:12
